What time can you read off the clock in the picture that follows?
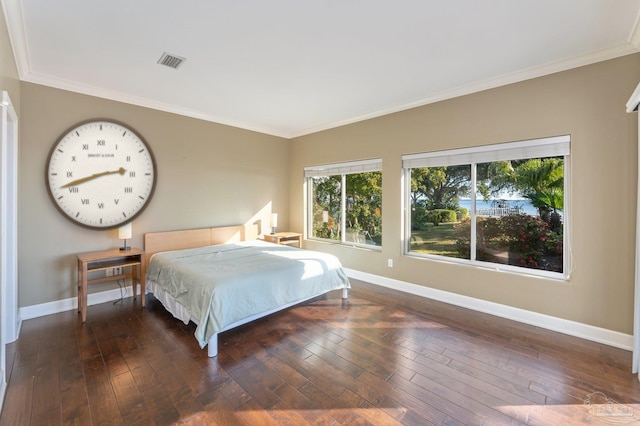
2:42
